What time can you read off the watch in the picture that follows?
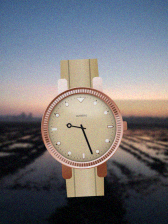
9:27
